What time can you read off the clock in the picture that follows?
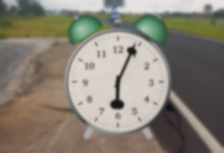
6:04
